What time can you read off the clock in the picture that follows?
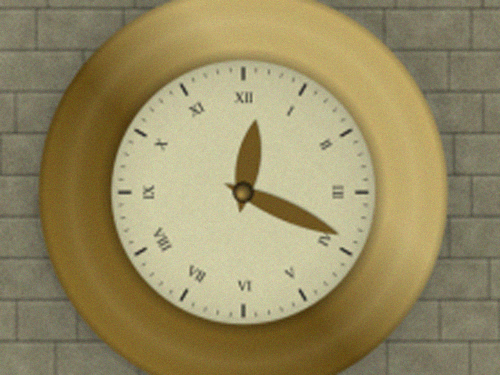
12:19
